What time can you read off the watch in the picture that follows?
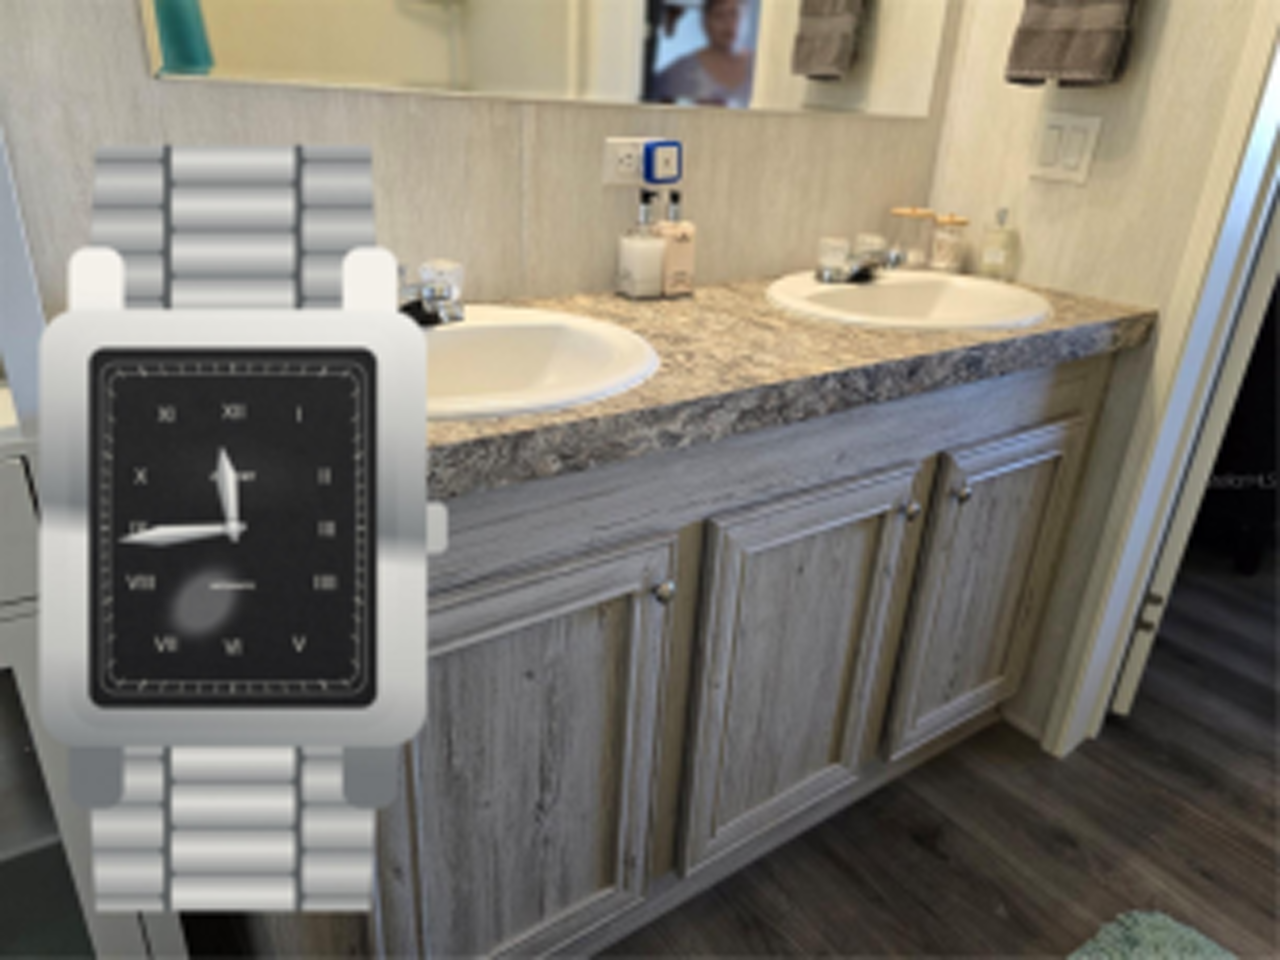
11:44
